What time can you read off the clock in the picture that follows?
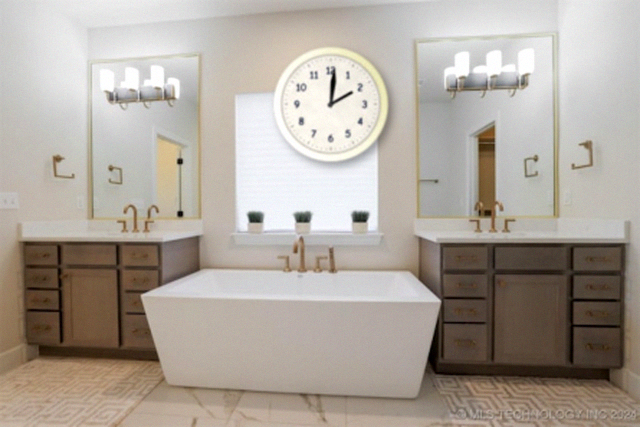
2:01
